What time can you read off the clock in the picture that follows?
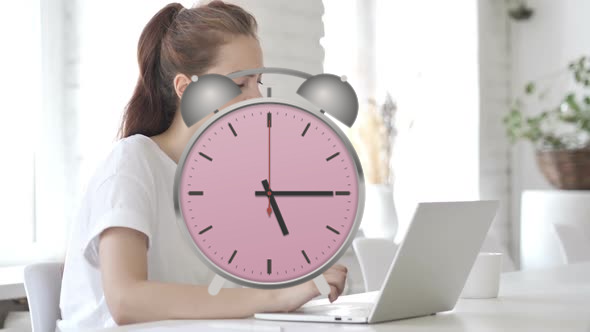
5:15:00
